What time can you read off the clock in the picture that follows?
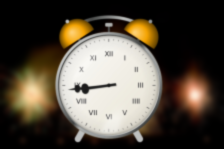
8:44
